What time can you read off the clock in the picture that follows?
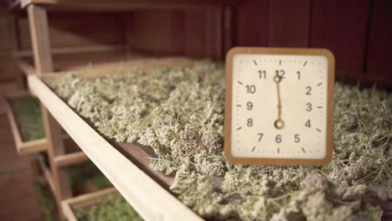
5:59
